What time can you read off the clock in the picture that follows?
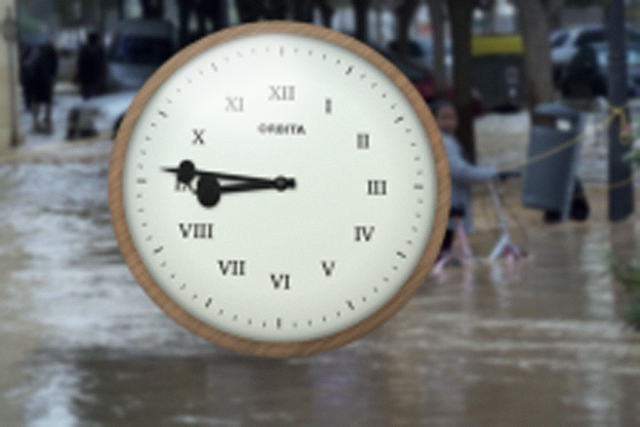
8:46
